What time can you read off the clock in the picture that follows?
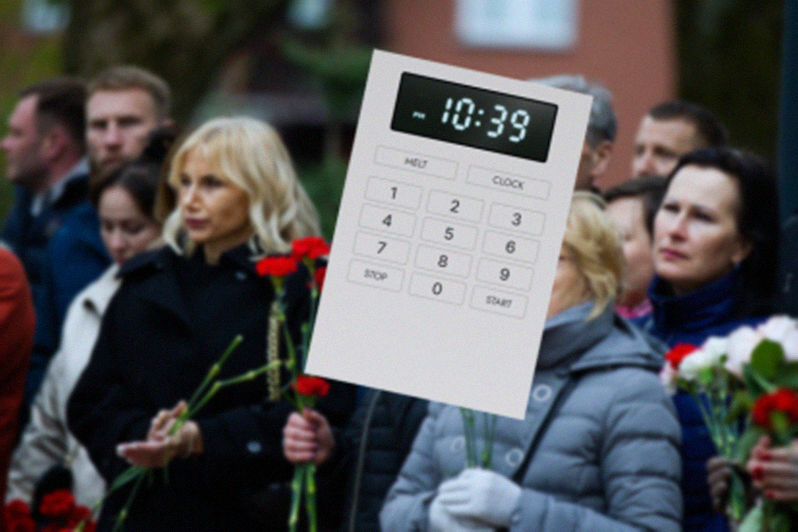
10:39
